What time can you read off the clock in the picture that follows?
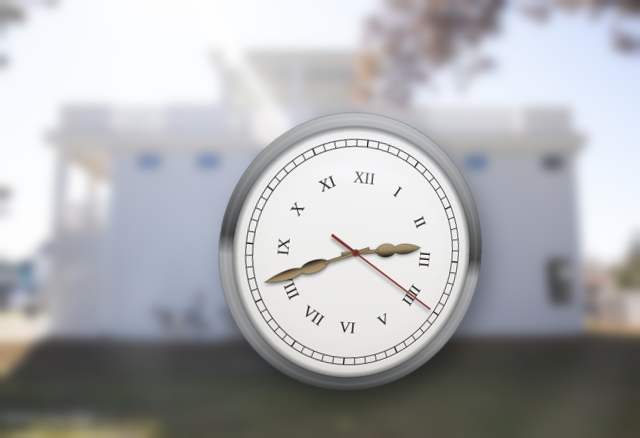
2:41:20
